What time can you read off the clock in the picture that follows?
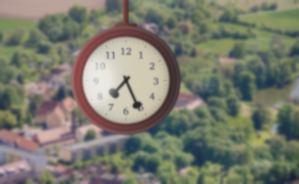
7:26
